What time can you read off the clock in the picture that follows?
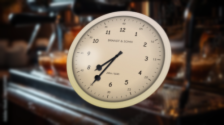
7:35
